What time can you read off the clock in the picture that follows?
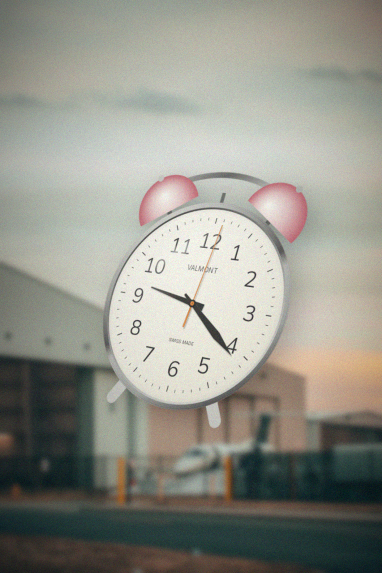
9:21:01
